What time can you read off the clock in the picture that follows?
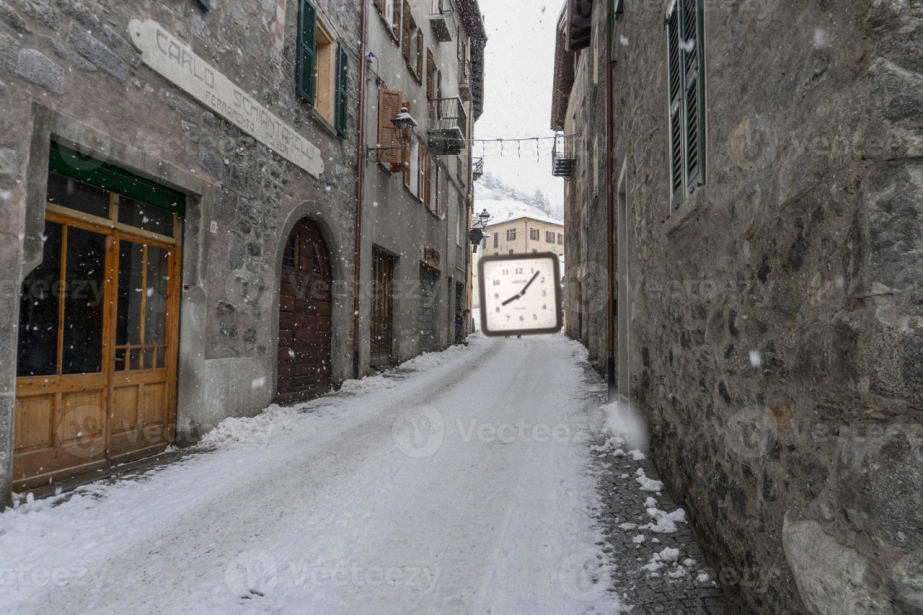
8:07
